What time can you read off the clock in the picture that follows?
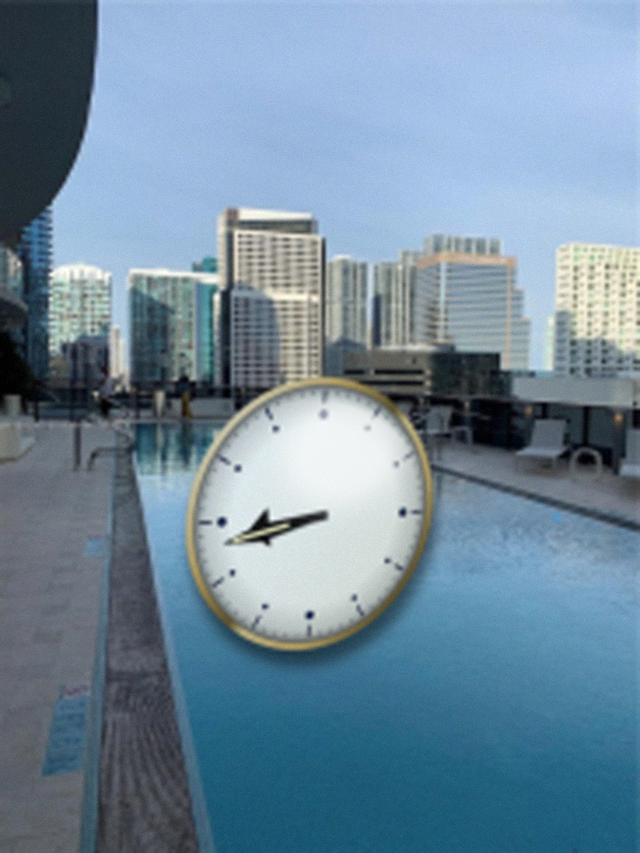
8:43
